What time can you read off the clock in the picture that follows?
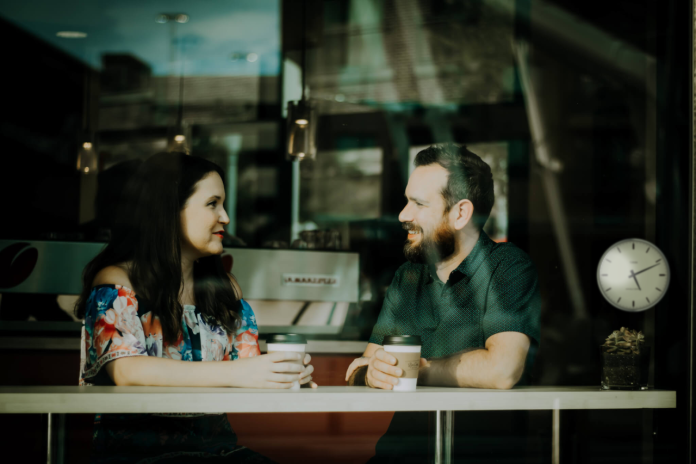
5:11
